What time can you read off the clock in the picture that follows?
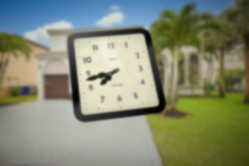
7:43
